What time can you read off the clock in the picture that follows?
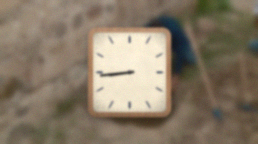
8:44
